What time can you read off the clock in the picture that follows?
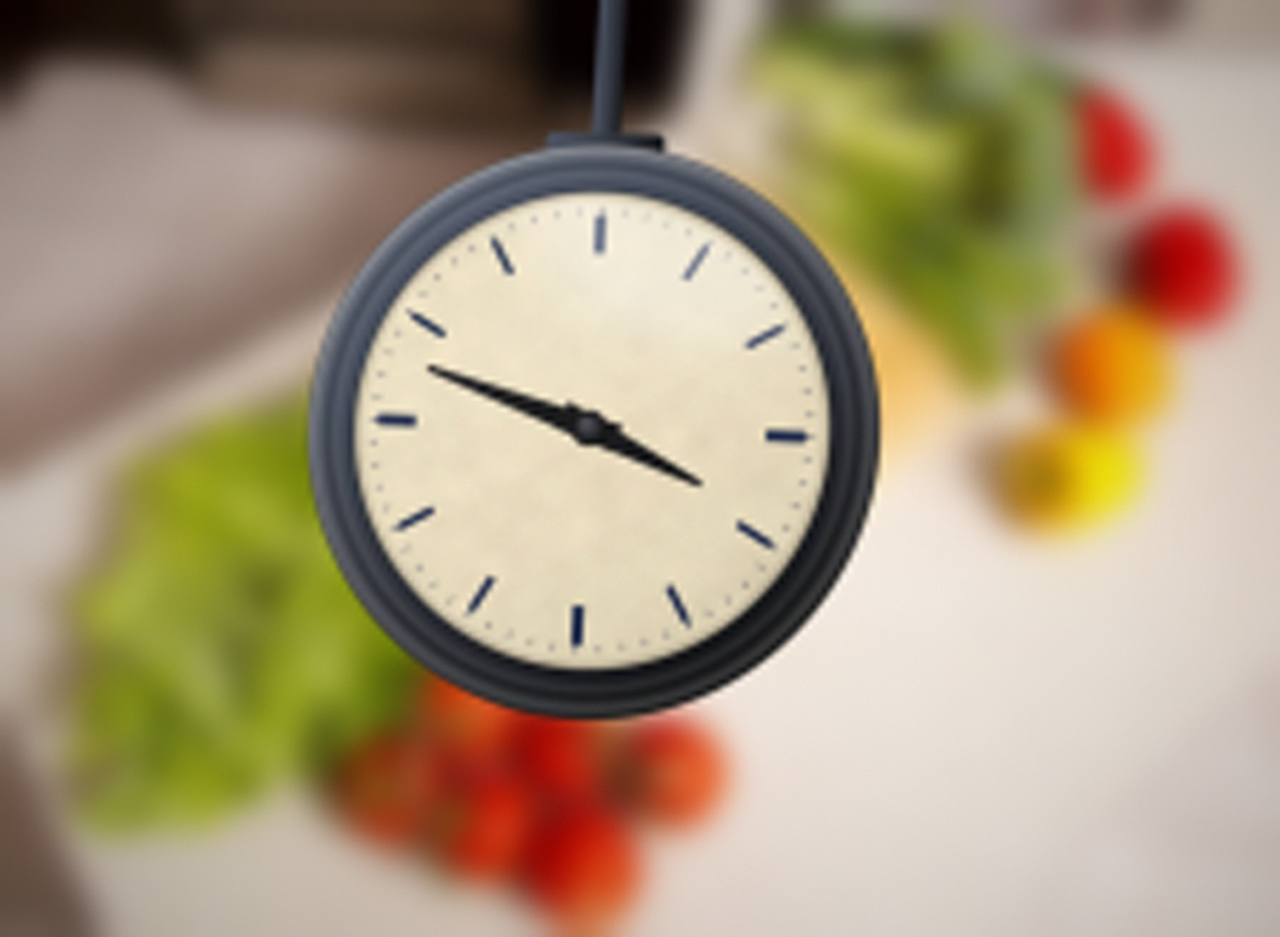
3:48
